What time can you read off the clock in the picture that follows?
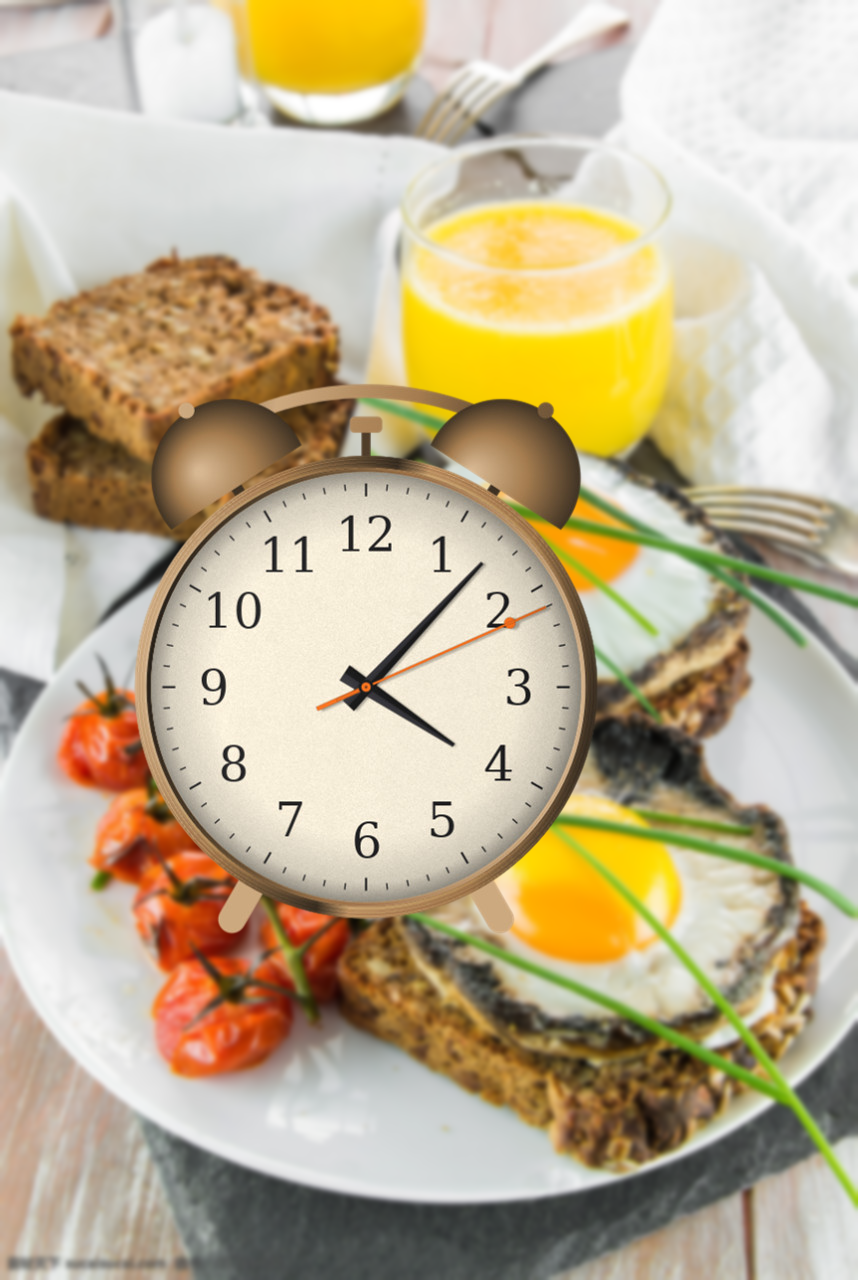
4:07:11
